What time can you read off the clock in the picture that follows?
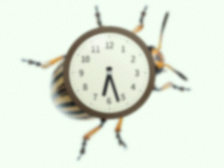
6:27
